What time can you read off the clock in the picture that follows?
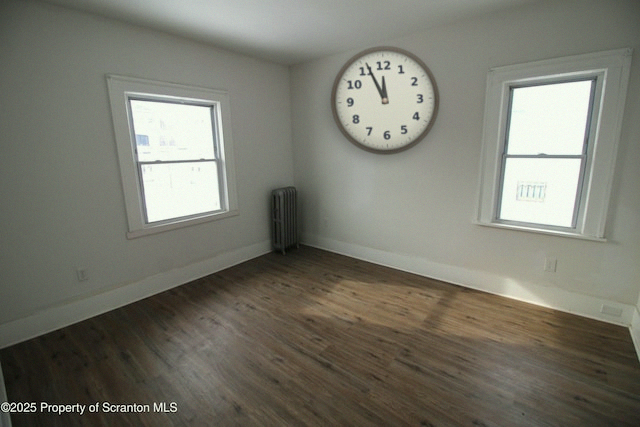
11:56
